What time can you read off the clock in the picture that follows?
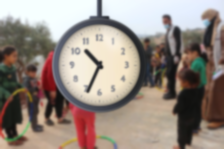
10:34
